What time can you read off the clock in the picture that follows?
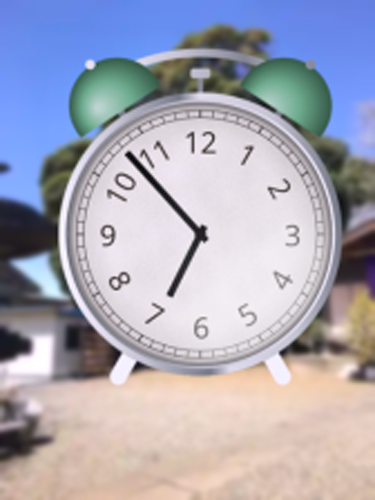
6:53
